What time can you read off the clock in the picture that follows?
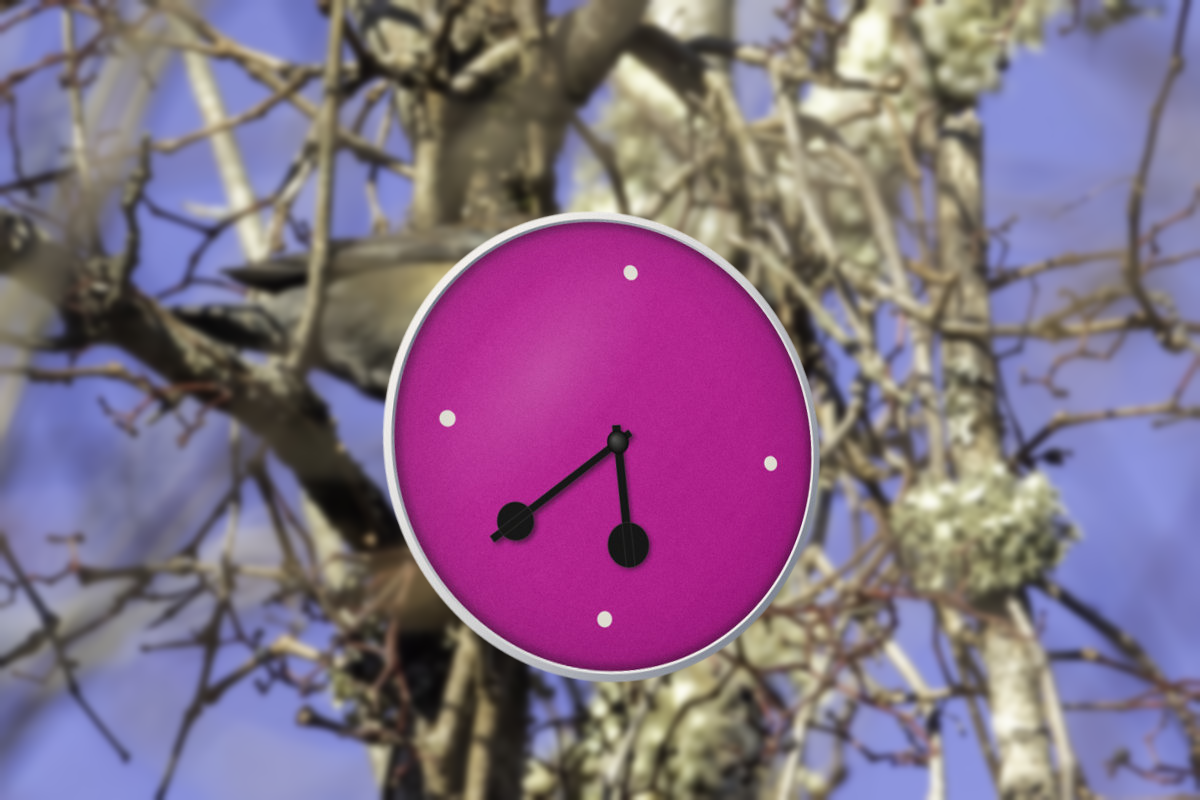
5:38
